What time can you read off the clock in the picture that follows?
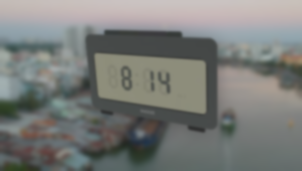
8:14
